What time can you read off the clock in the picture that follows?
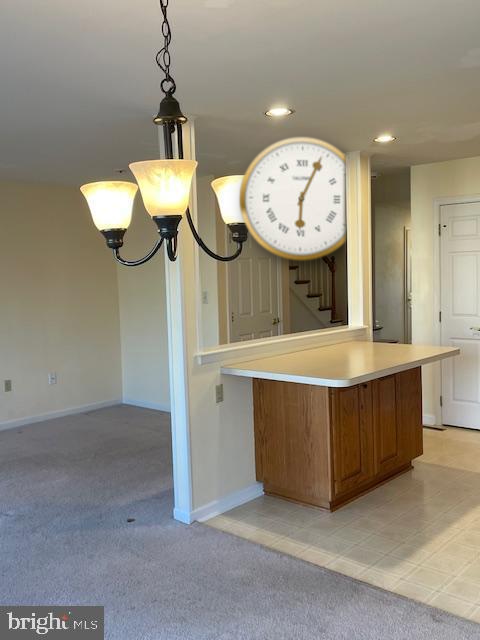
6:04
